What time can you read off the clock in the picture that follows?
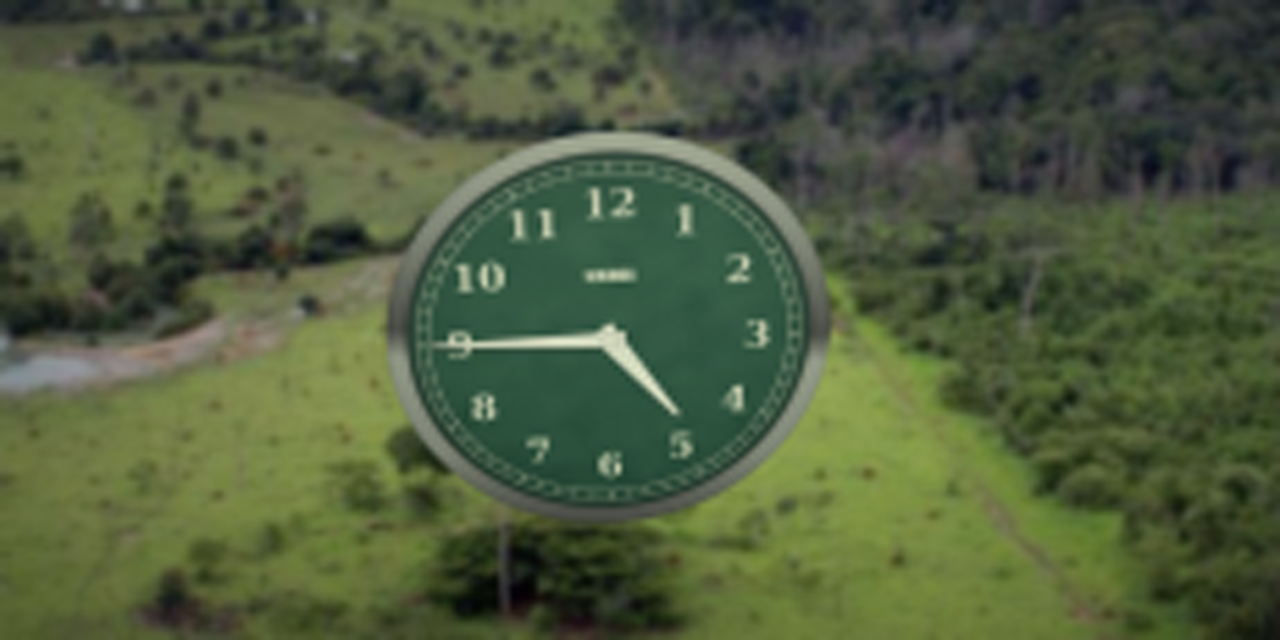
4:45
